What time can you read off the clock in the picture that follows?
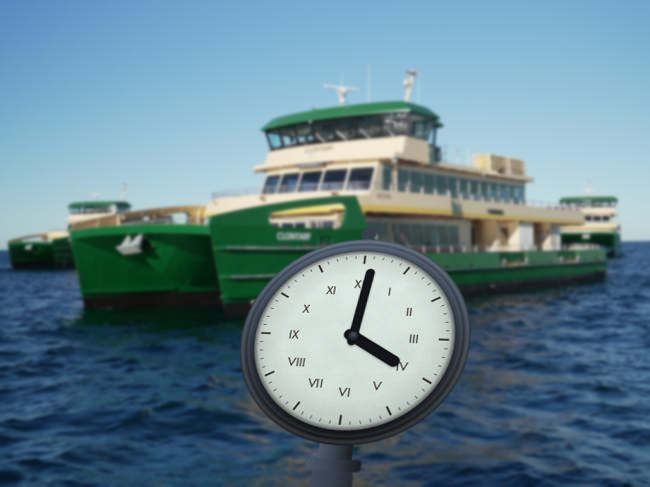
4:01
